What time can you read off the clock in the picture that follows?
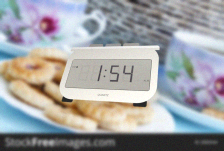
1:54
